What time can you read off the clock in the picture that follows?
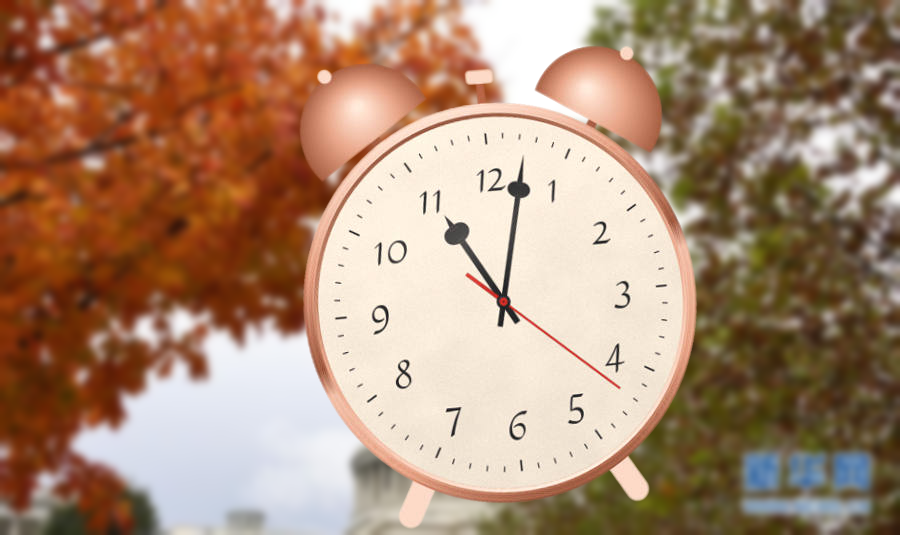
11:02:22
